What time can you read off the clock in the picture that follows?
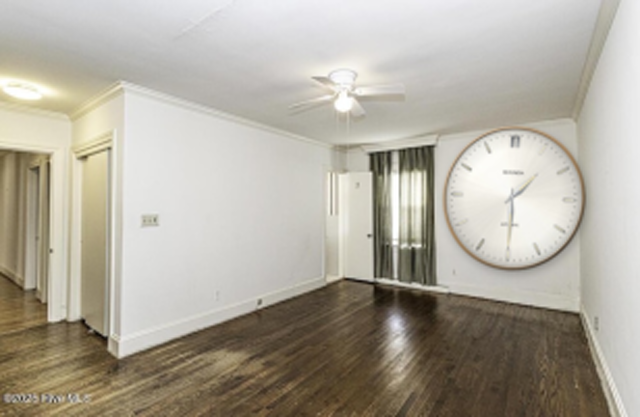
1:30
